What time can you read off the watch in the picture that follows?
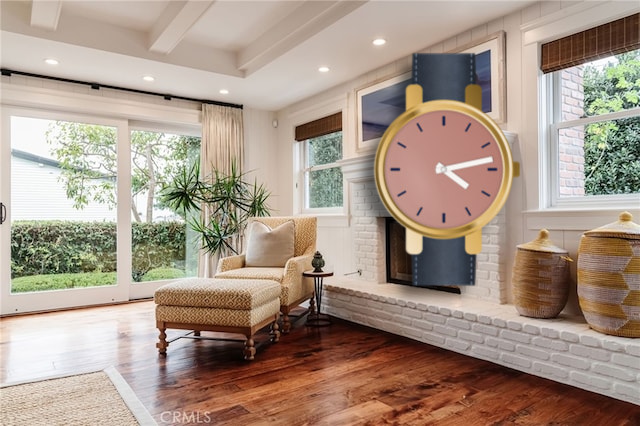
4:13
